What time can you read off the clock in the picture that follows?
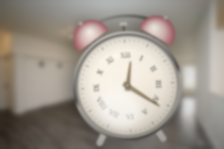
12:21
